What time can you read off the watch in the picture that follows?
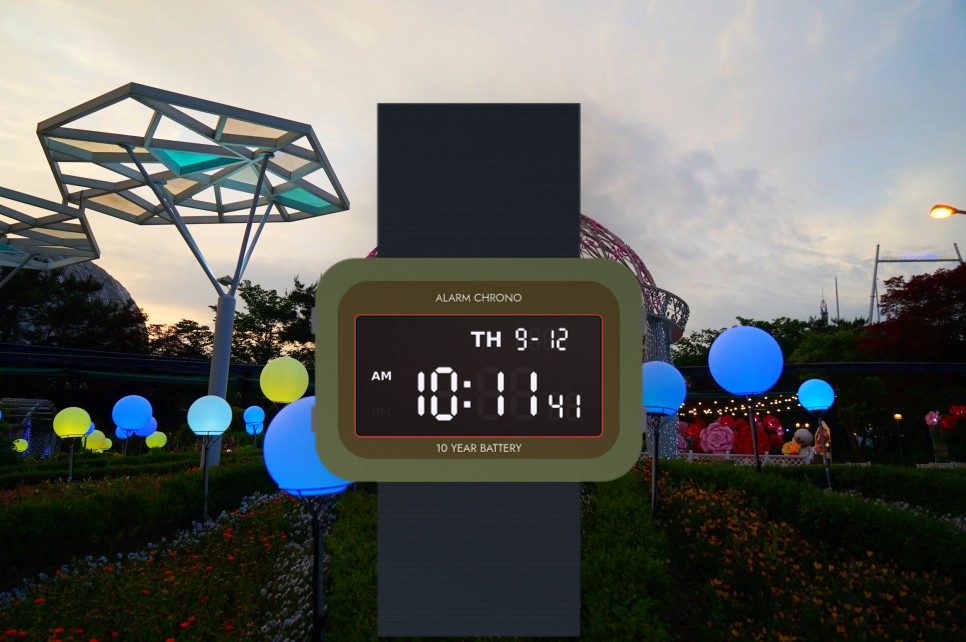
10:11:41
